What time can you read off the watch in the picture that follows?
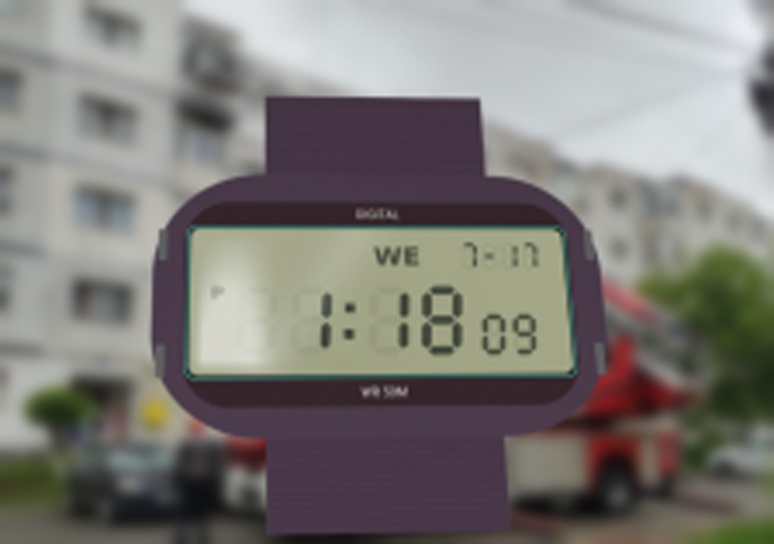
1:18:09
